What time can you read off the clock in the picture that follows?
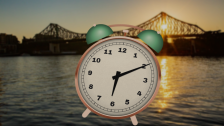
6:10
